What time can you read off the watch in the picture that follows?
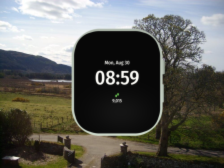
8:59
